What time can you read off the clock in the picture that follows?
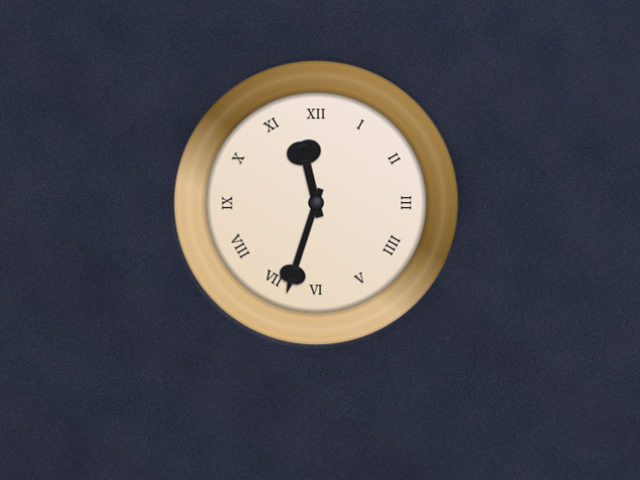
11:33
